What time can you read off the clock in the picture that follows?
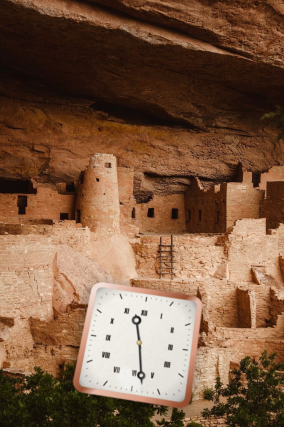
11:28
